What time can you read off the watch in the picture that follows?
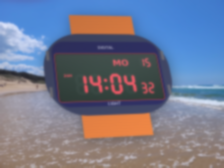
14:04:32
